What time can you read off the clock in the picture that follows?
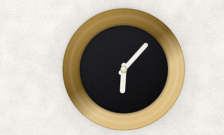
6:07
